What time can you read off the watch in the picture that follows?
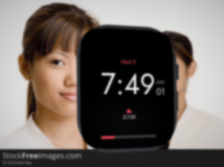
7:49
